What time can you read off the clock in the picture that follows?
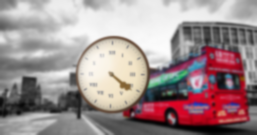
4:21
